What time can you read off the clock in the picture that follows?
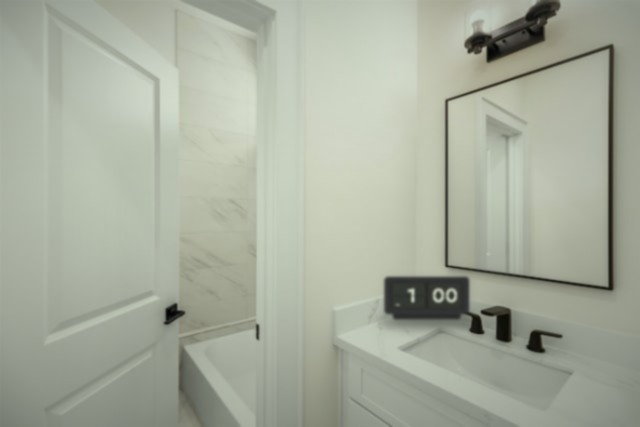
1:00
